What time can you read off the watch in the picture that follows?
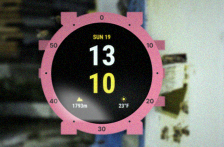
13:10
